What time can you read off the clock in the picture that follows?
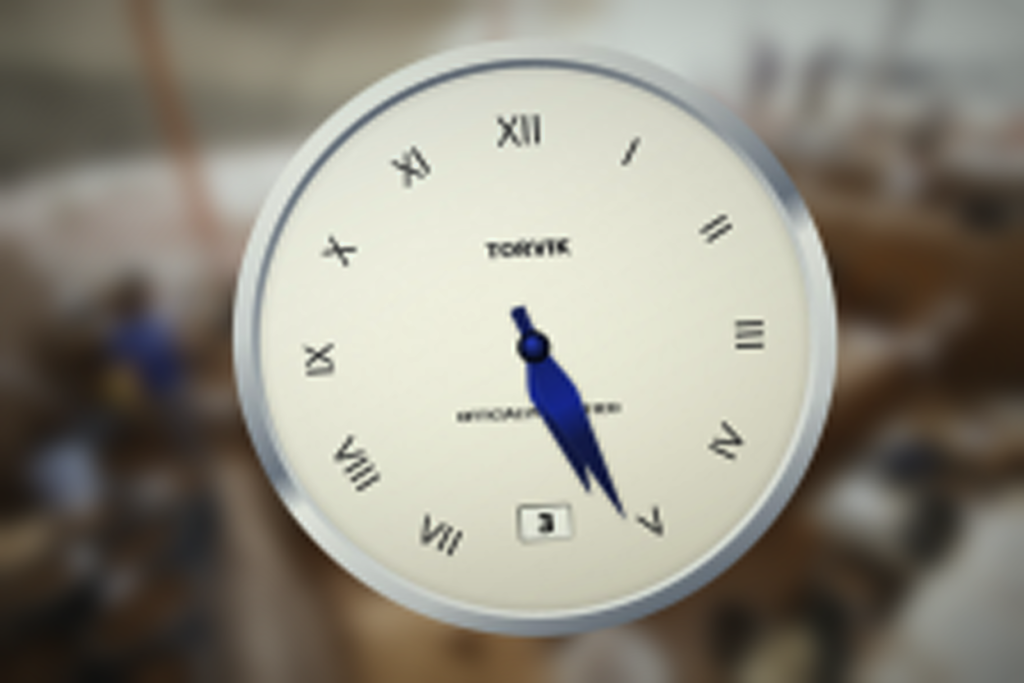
5:26
